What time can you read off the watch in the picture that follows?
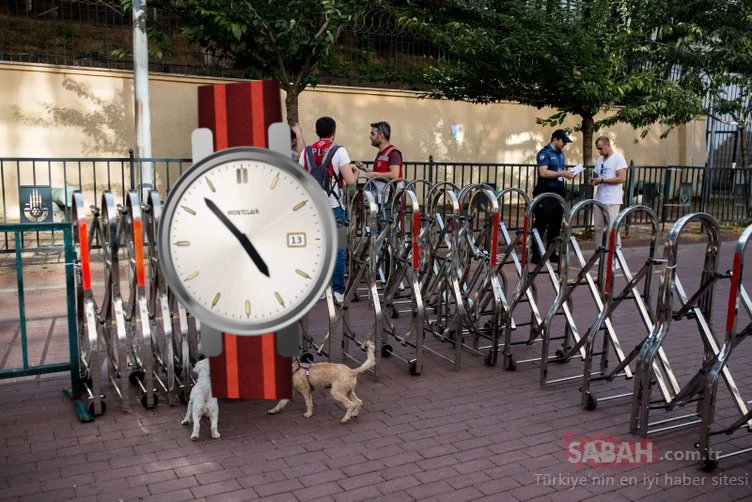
4:53
